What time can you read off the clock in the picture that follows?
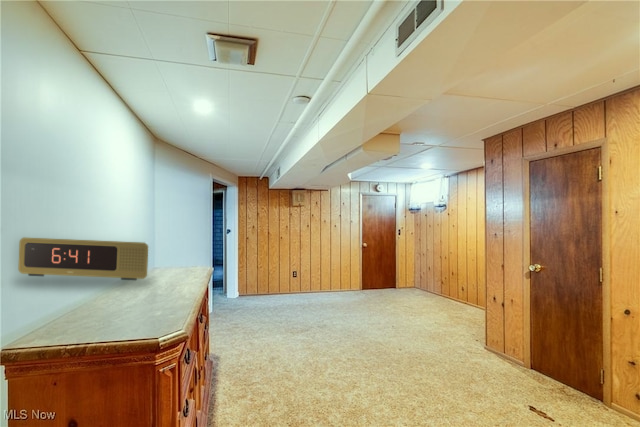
6:41
